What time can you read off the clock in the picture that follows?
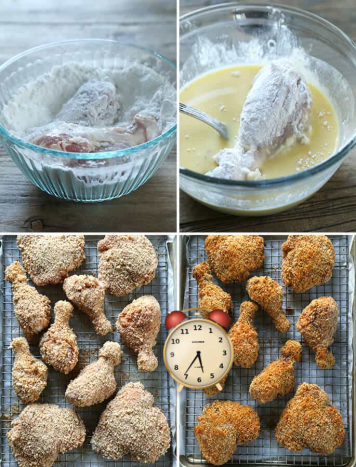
5:36
